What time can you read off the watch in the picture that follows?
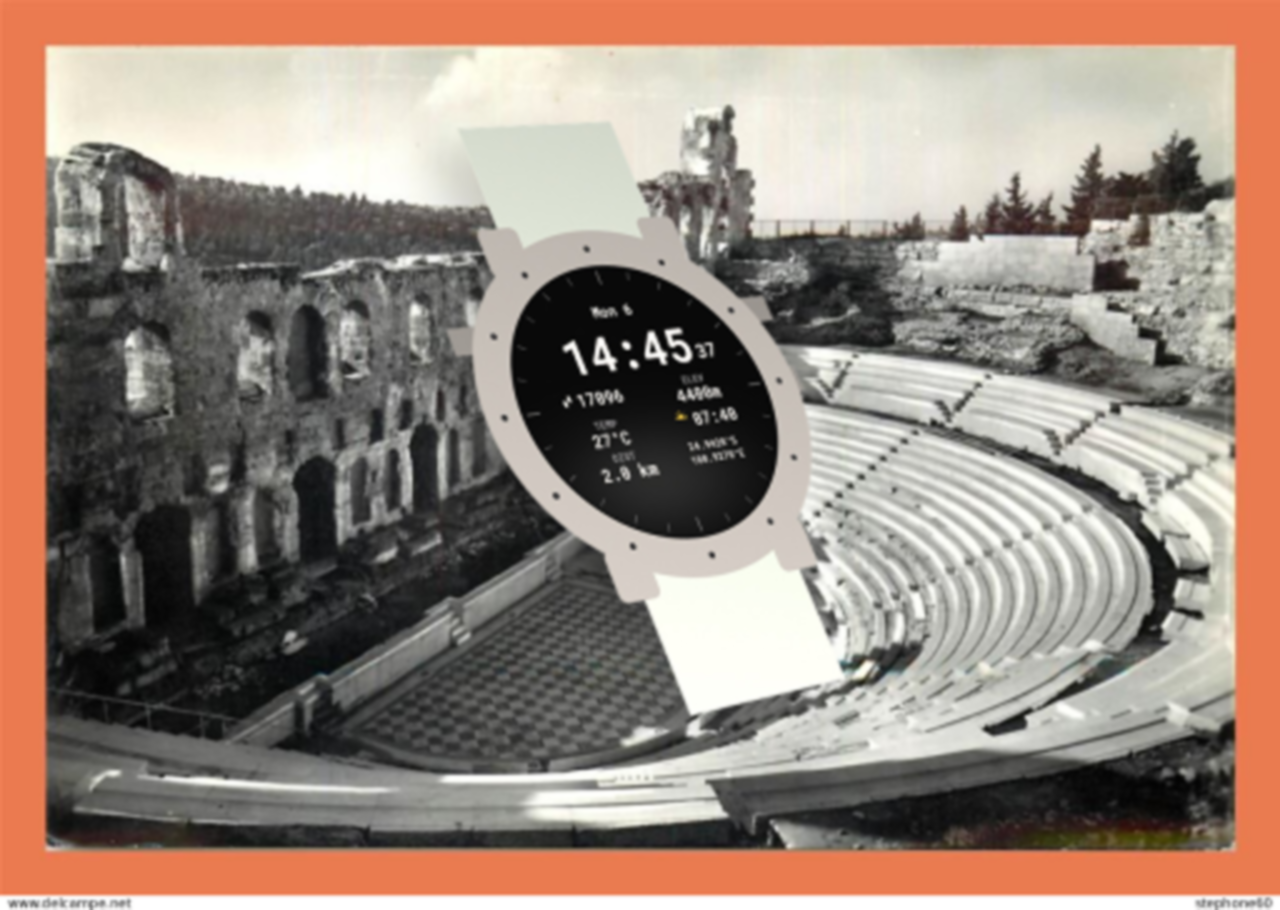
14:45
